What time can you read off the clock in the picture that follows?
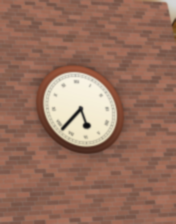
5:38
